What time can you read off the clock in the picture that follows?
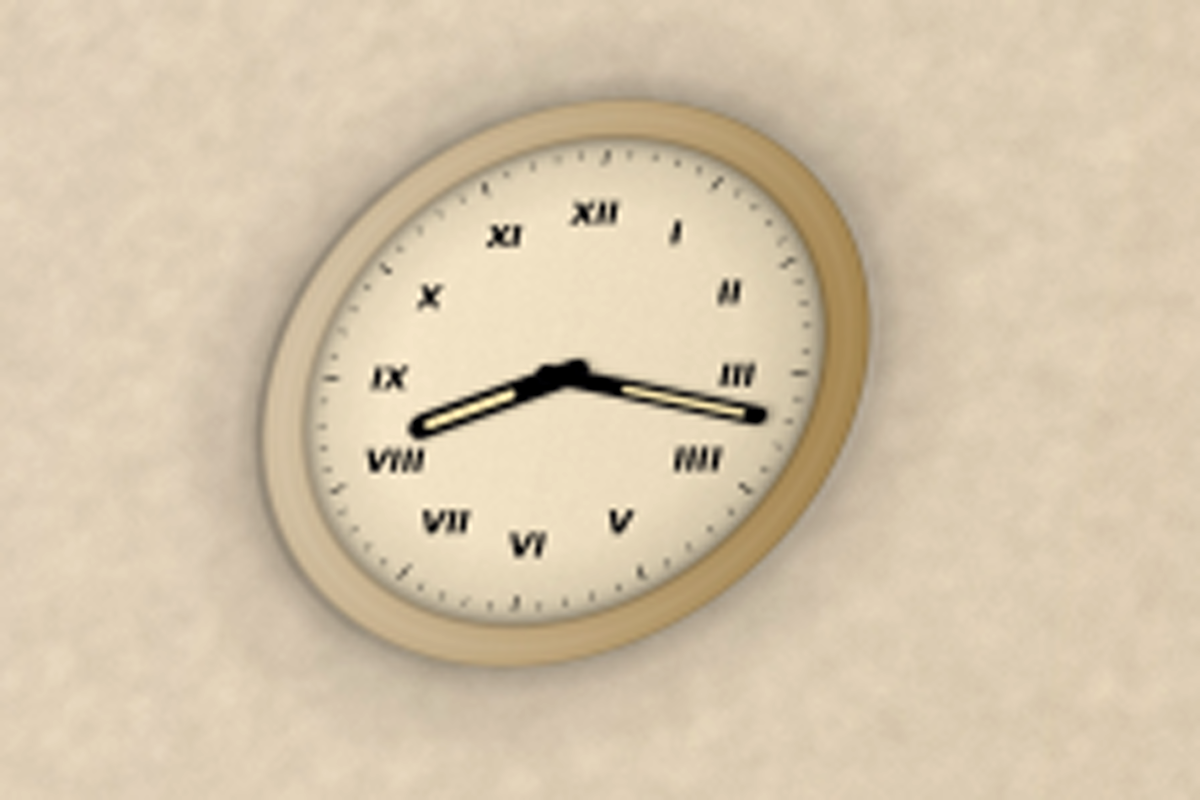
8:17
